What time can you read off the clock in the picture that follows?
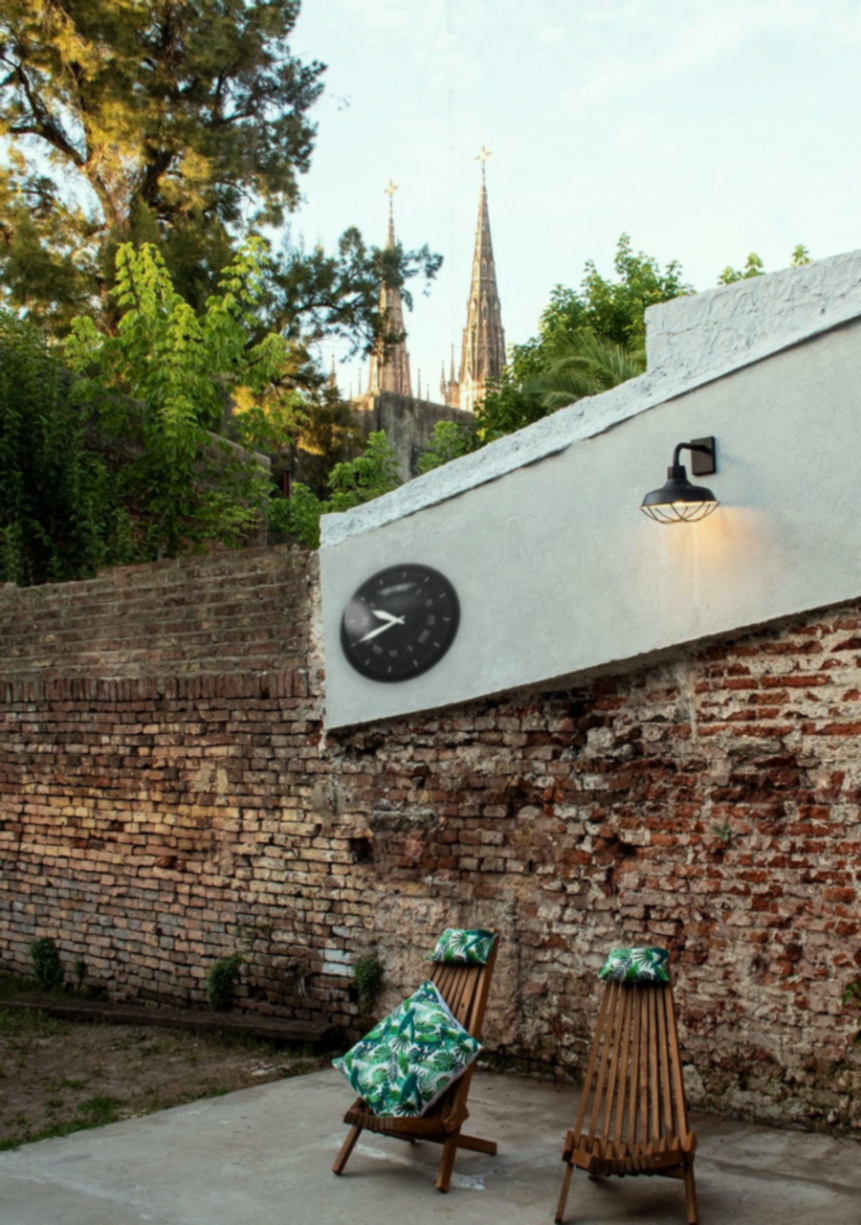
9:40
